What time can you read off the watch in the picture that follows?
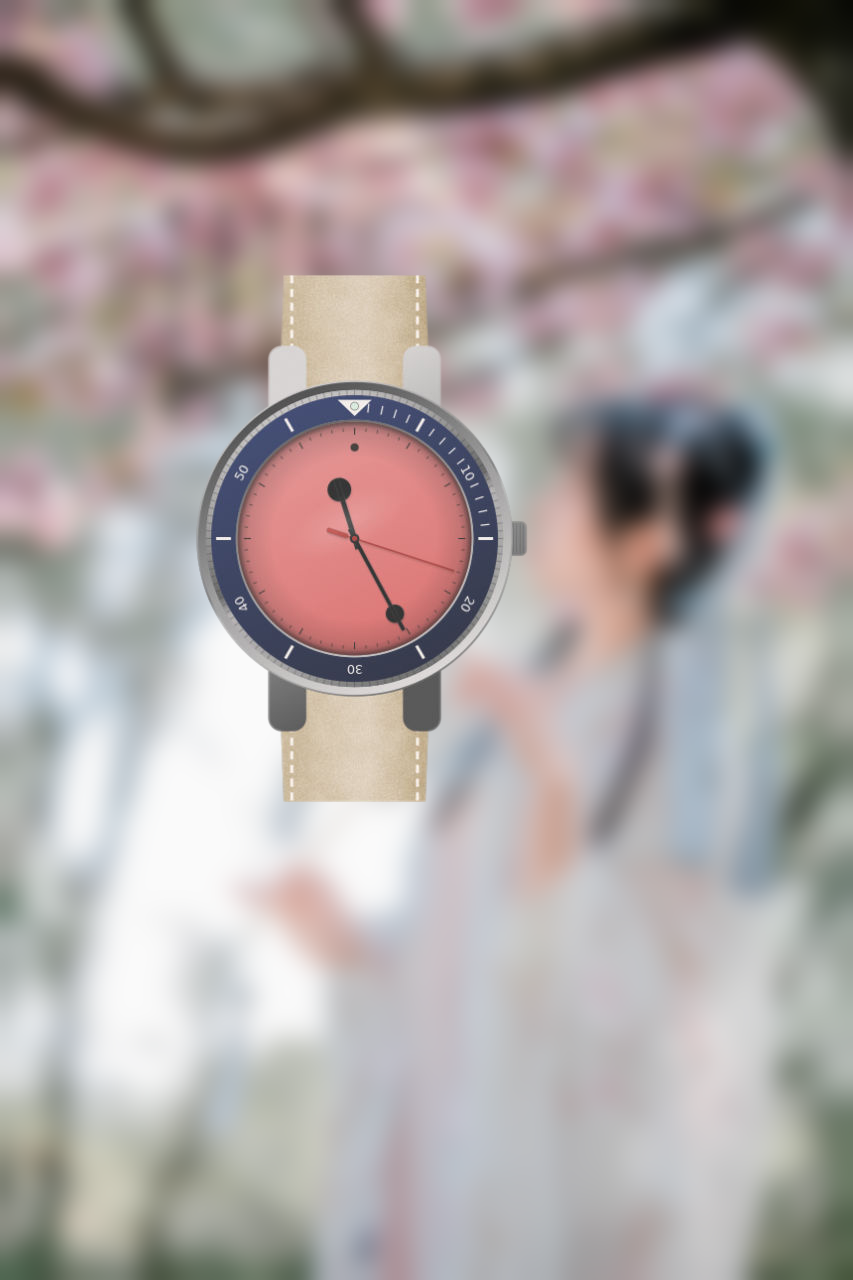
11:25:18
